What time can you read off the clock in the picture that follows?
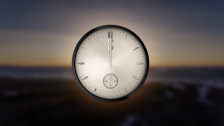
12:00
